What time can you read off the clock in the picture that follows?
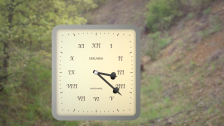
3:22
